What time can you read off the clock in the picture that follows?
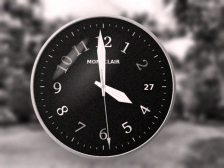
3:59:29
